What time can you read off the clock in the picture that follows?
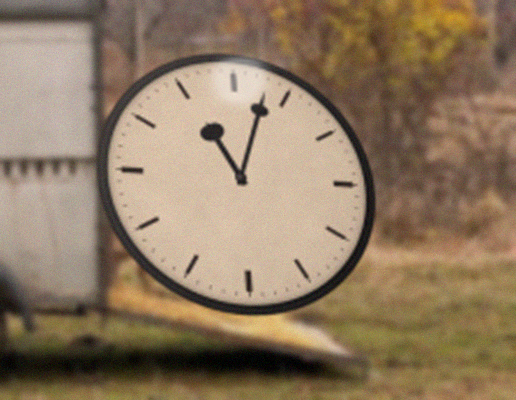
11:03
